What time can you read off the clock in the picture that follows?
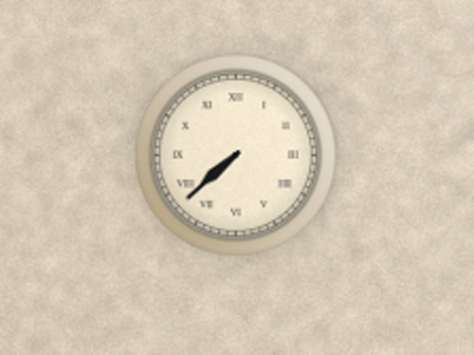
7:38
